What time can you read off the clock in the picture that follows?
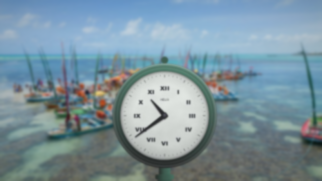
10:39
